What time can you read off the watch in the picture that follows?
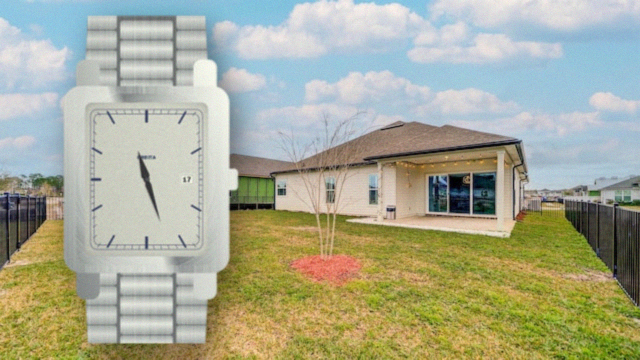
11:27
